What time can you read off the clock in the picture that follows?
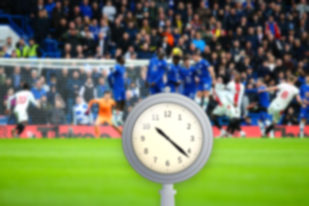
10:22
